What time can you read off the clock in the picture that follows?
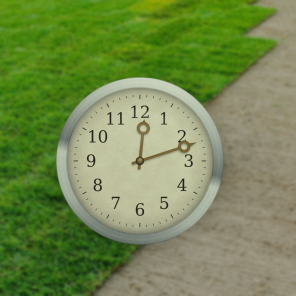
12:12
